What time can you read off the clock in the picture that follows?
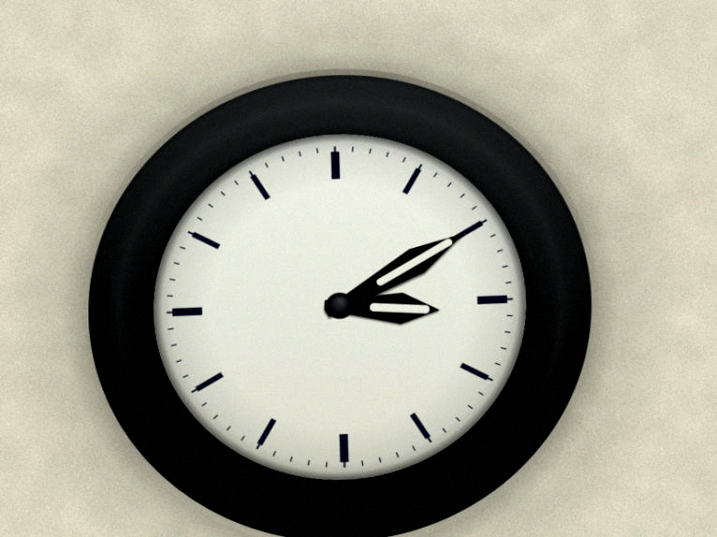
3:10
